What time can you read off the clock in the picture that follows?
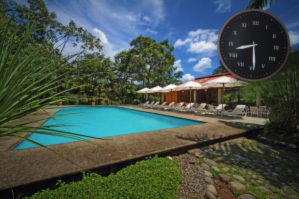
8:29
